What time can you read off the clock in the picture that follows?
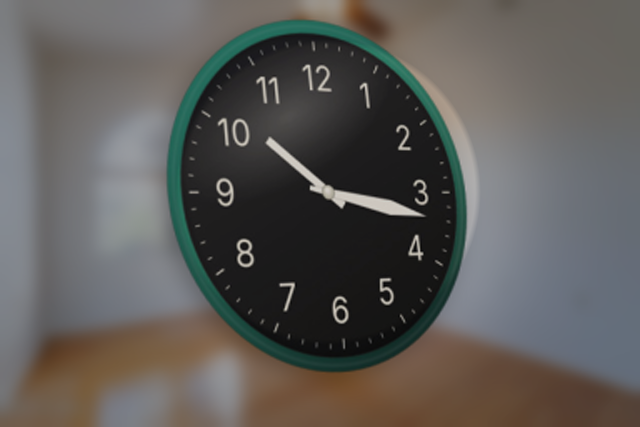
10:17
